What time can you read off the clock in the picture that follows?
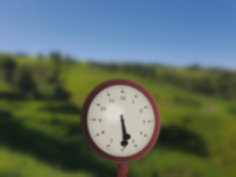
5:29
